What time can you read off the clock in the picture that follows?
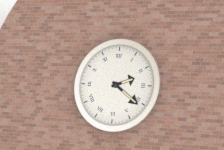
2:21
